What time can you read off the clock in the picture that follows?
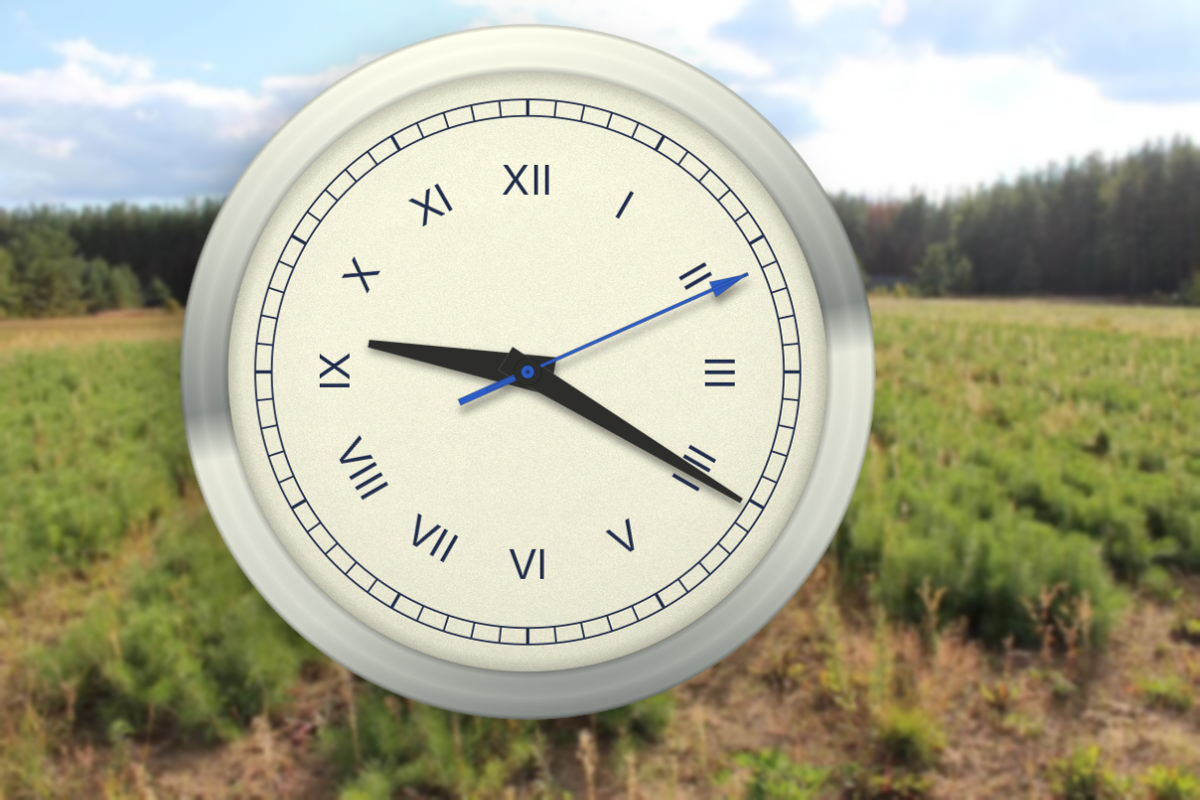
9:20:11
